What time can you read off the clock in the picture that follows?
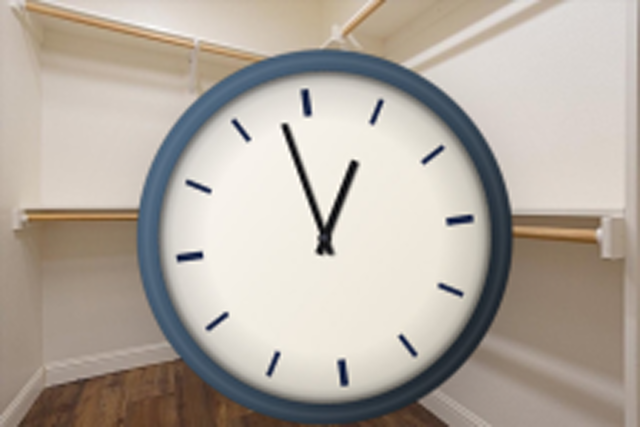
12:58
